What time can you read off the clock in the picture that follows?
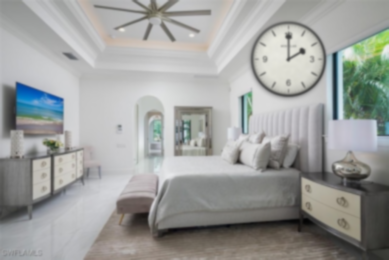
2:00
